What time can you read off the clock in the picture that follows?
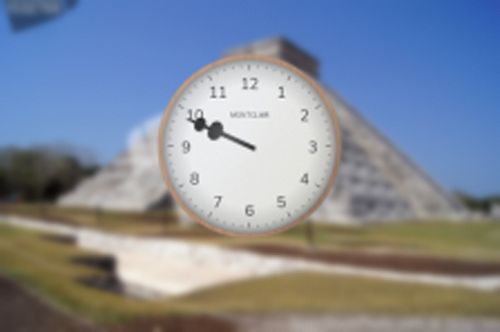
9:49
